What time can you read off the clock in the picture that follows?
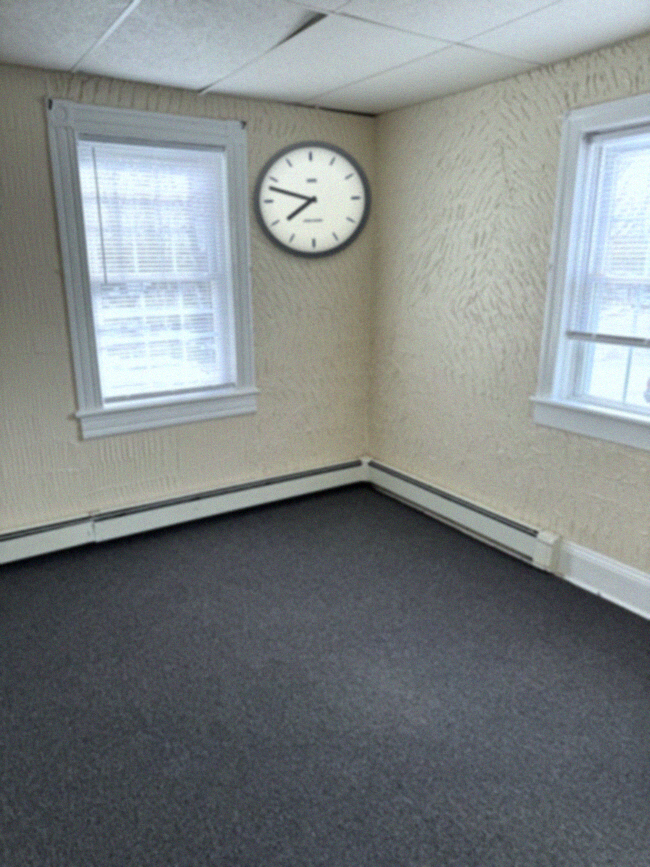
7:48
